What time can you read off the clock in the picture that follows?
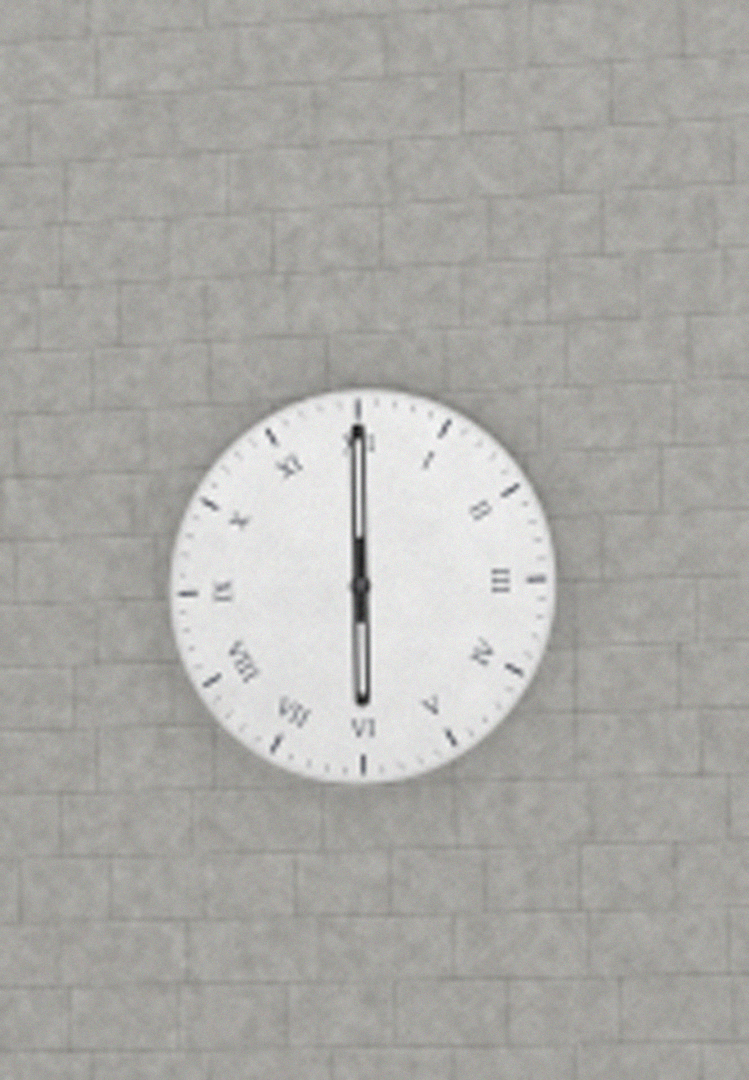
6:00
